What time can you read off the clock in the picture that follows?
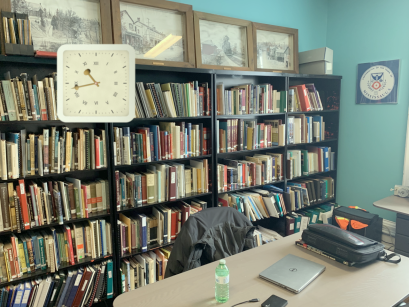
10:43
